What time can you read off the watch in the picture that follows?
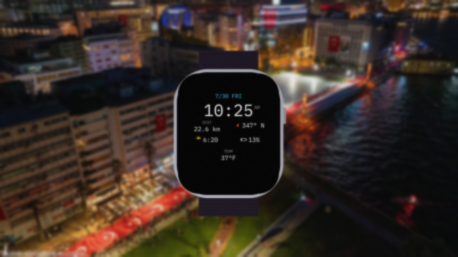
10:25
